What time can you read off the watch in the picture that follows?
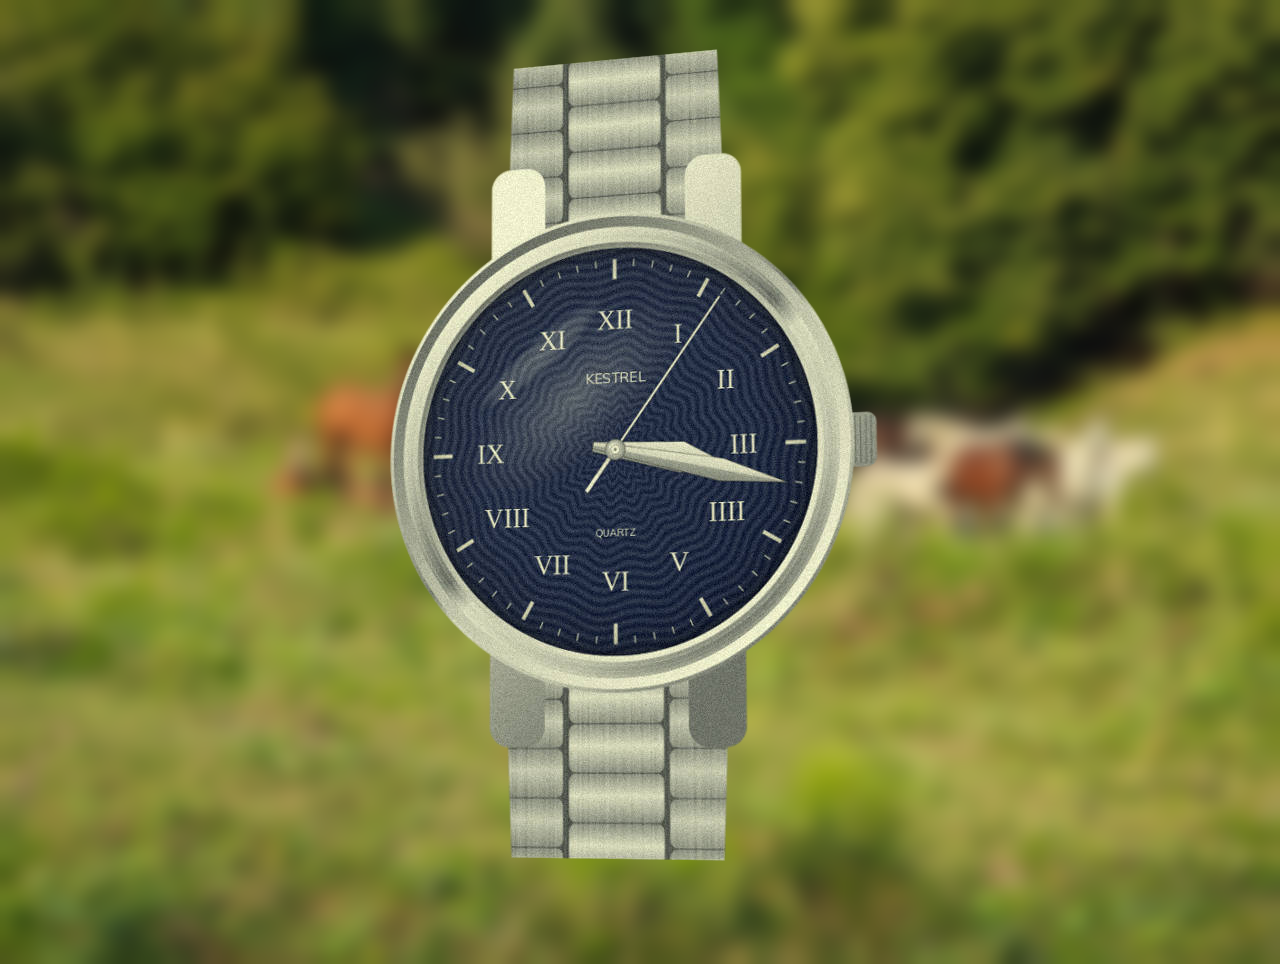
3:17:06
